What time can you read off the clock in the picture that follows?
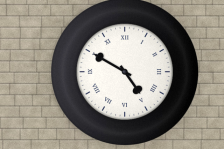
4:50
